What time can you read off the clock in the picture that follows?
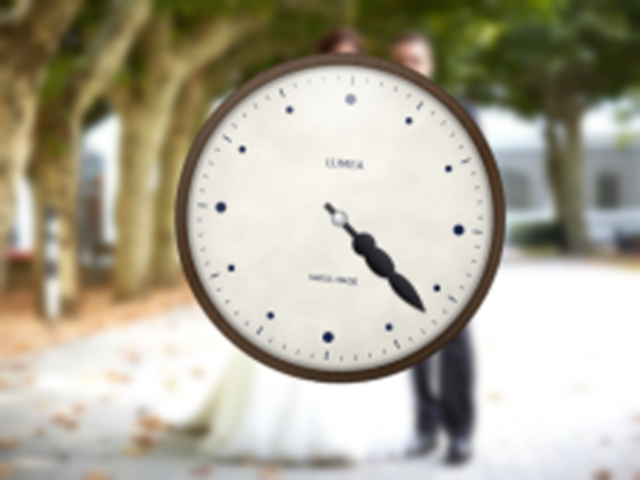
4:22
